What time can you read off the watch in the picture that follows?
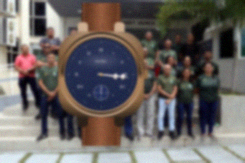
3:16
